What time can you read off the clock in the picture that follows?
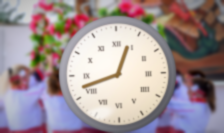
12:42
